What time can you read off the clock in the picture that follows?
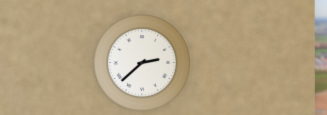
2:38
